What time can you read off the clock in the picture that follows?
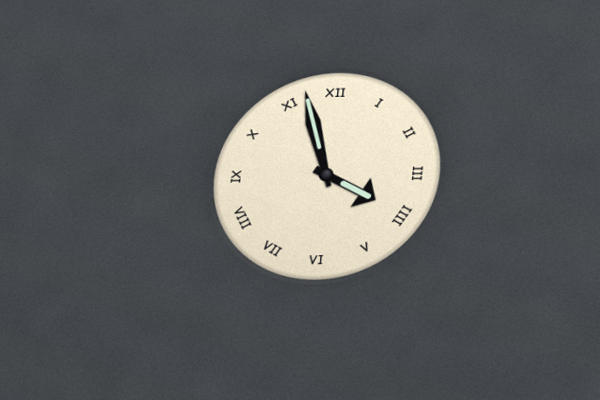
3:57
